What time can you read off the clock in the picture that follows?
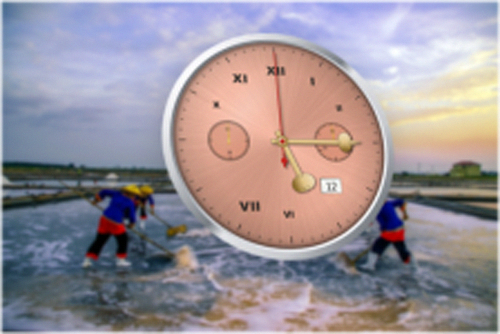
5:15
